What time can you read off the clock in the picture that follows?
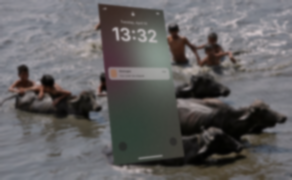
13:32
